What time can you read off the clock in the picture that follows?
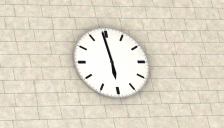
5:59
